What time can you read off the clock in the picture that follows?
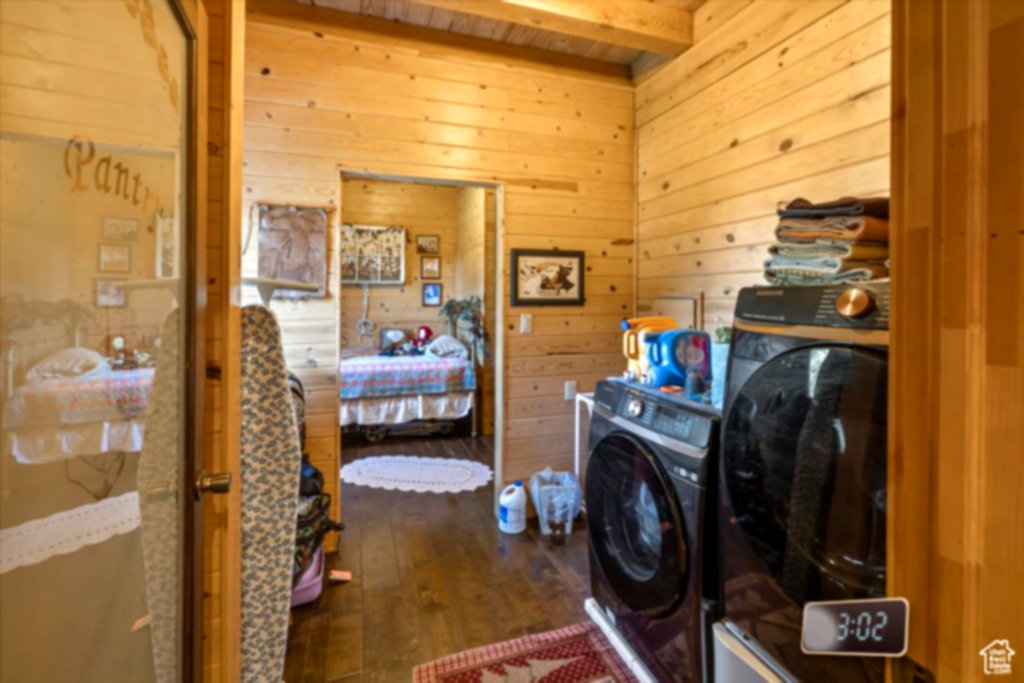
3:02
